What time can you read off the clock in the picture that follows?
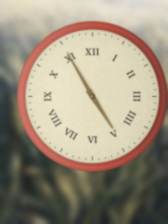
4:55
